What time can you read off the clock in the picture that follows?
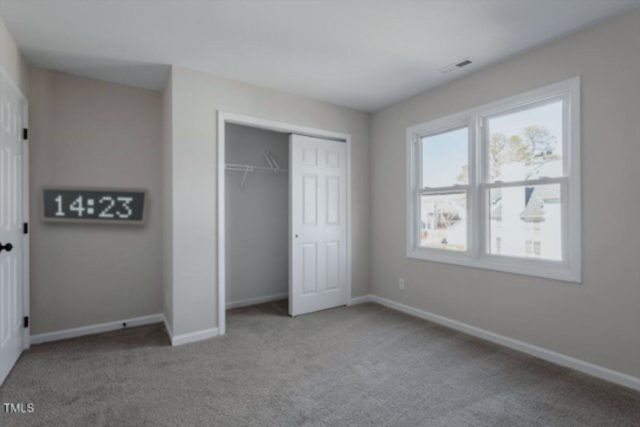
14:23
